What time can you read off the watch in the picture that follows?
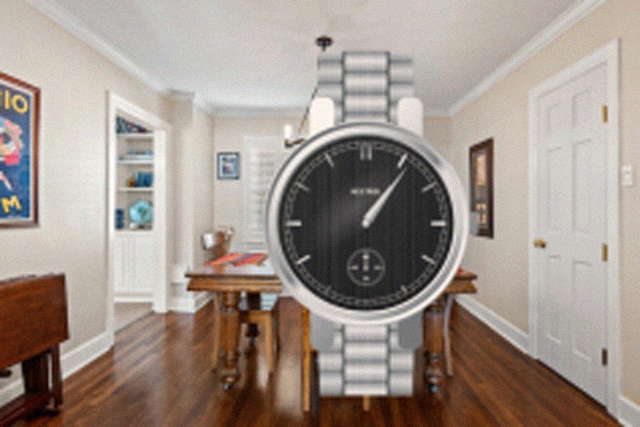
1:06
